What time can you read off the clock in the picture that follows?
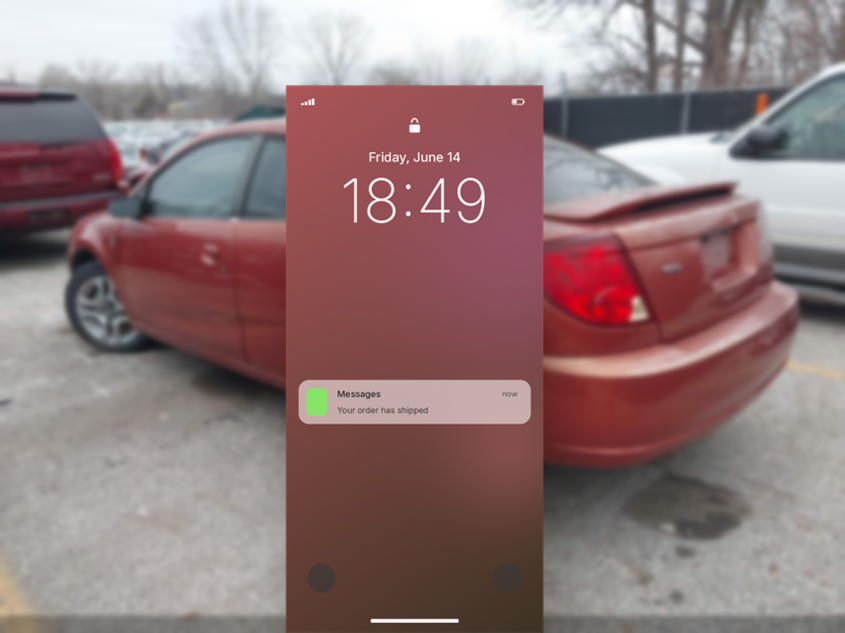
18:49
